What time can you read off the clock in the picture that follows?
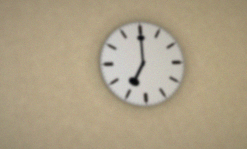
7:00
